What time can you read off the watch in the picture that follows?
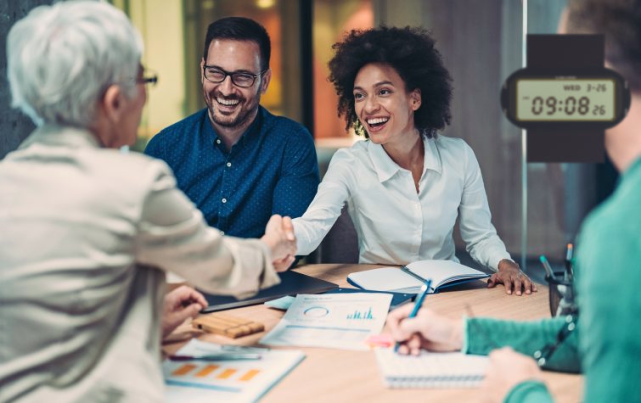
9:08
